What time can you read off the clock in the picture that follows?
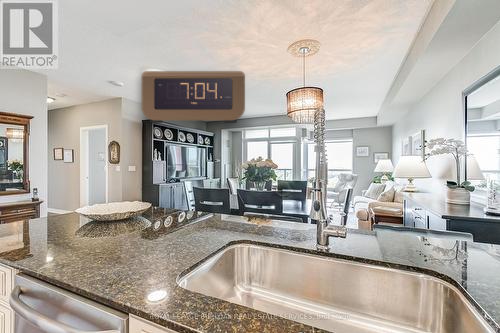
7:04
